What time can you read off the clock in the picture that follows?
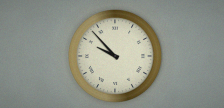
9:53
